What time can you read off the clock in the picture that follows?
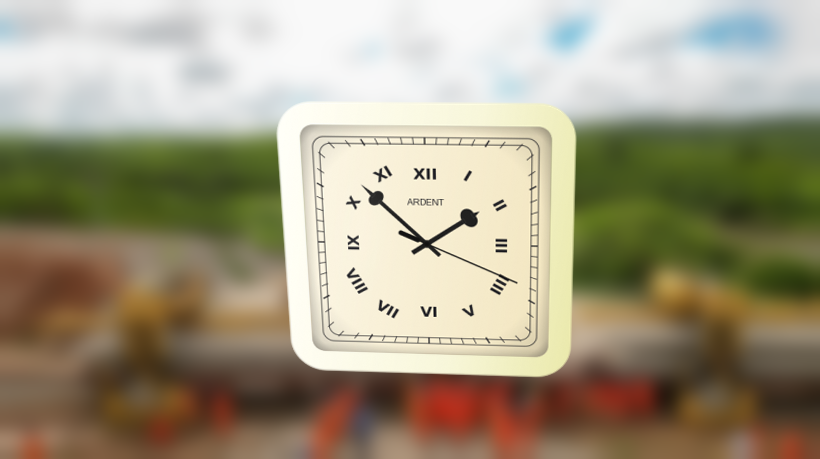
1:52:19
